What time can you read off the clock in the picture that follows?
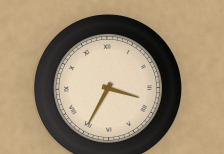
3:35
